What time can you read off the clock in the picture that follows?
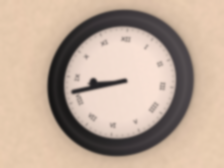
8:42
